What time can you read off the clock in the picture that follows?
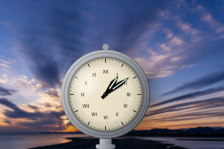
1:09
